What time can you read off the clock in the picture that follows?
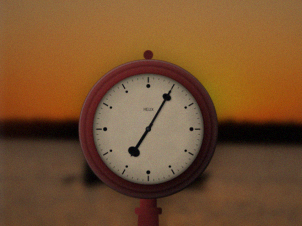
7:05
